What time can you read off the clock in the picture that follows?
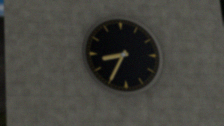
8:35
